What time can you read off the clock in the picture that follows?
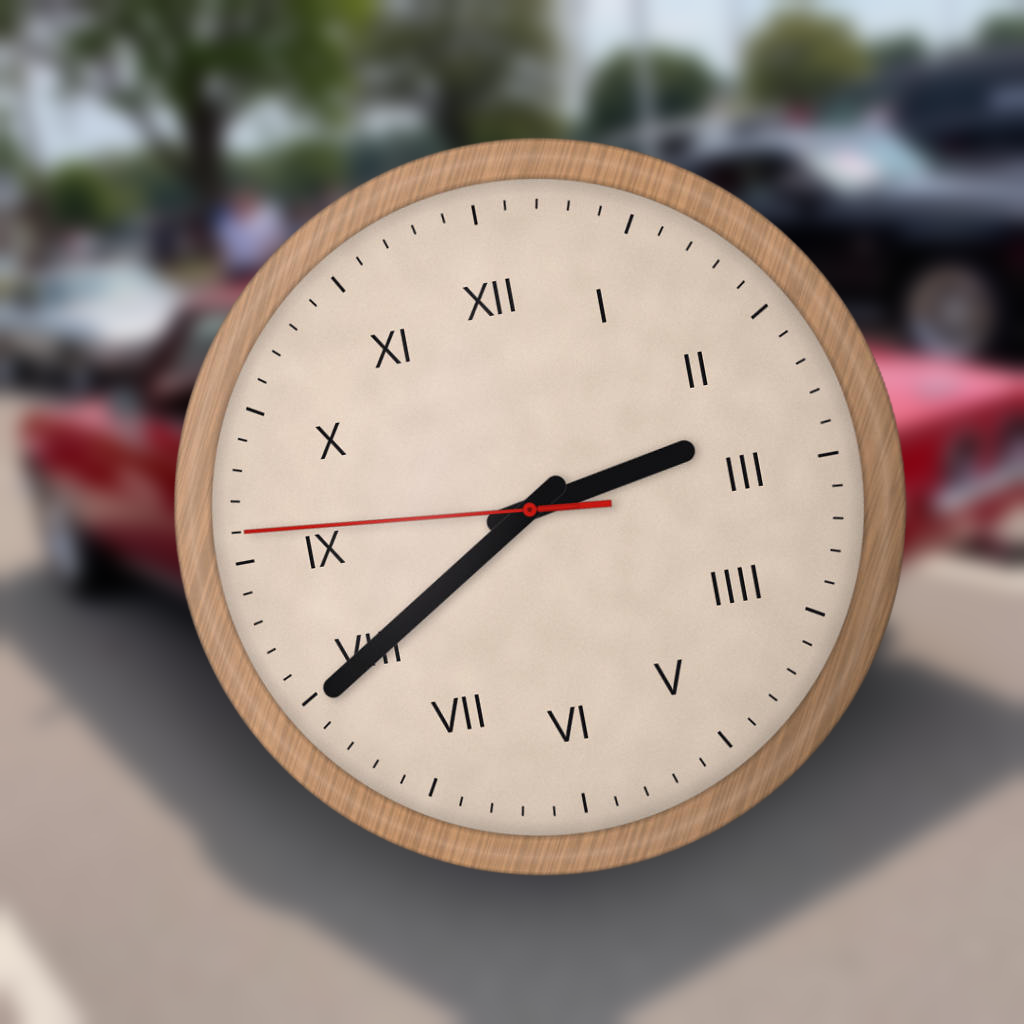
2:39:46
